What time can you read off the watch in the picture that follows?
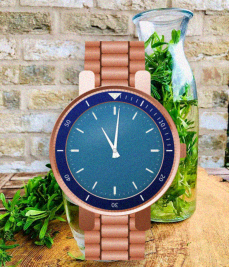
11:01
